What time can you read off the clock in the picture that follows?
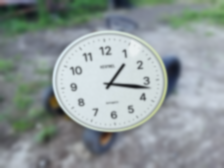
1:17
